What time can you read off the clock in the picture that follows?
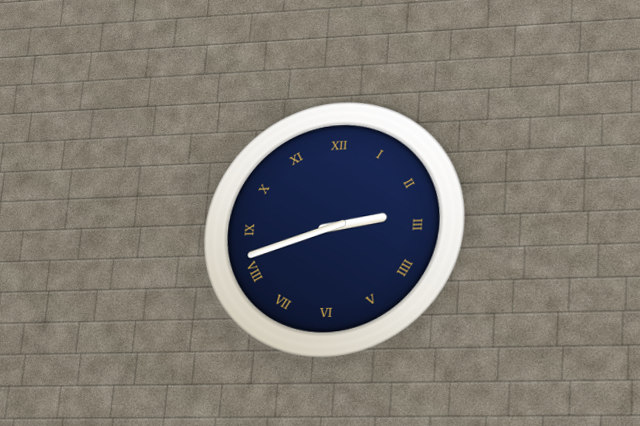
2:42
